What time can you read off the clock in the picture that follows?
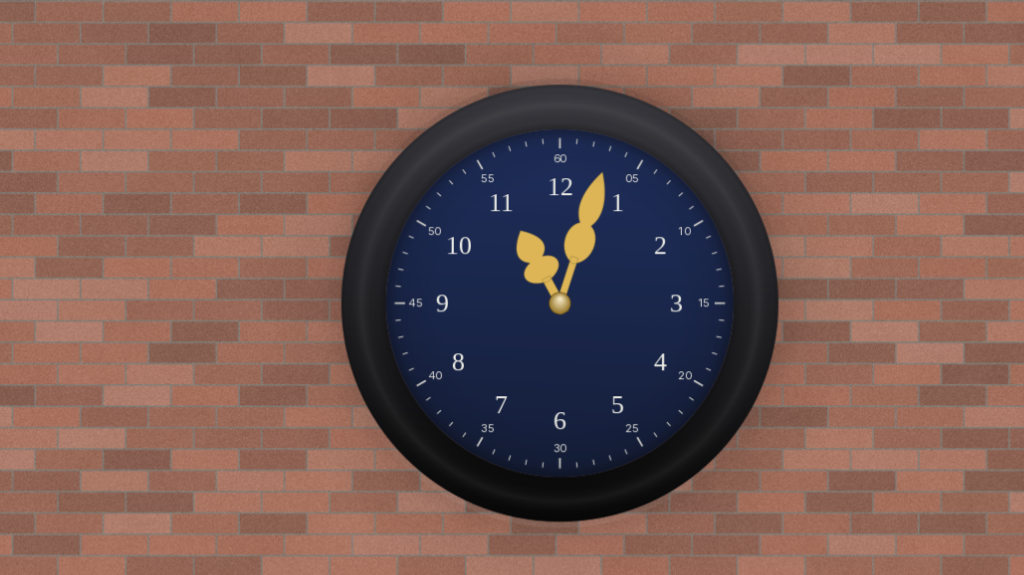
11:03
